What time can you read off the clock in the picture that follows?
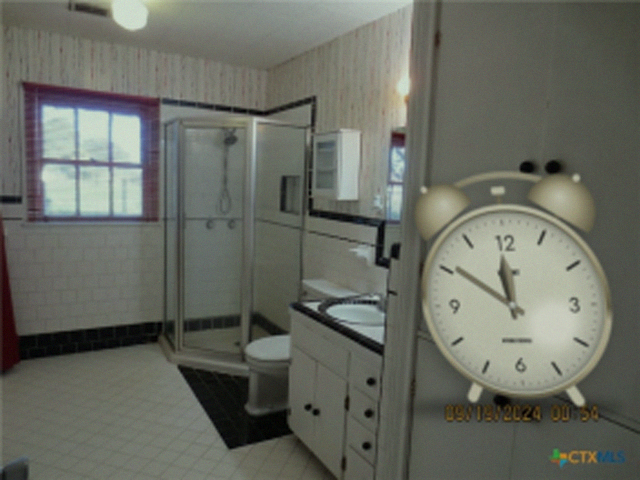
11:51
